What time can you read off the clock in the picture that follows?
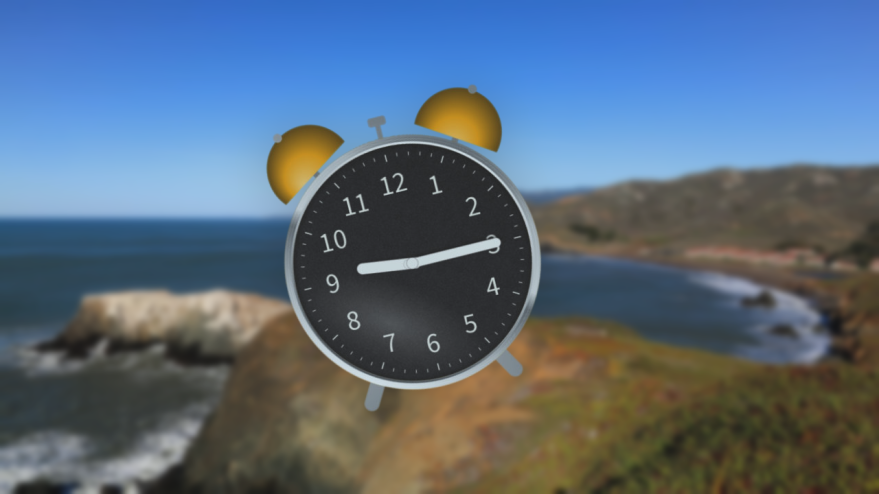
9:15
